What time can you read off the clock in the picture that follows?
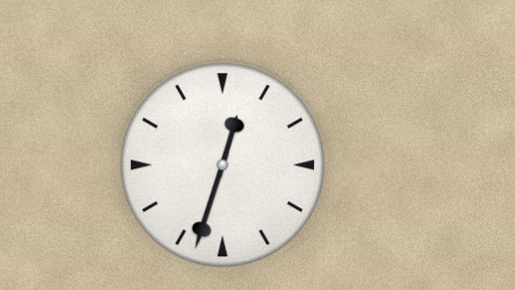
12:33
